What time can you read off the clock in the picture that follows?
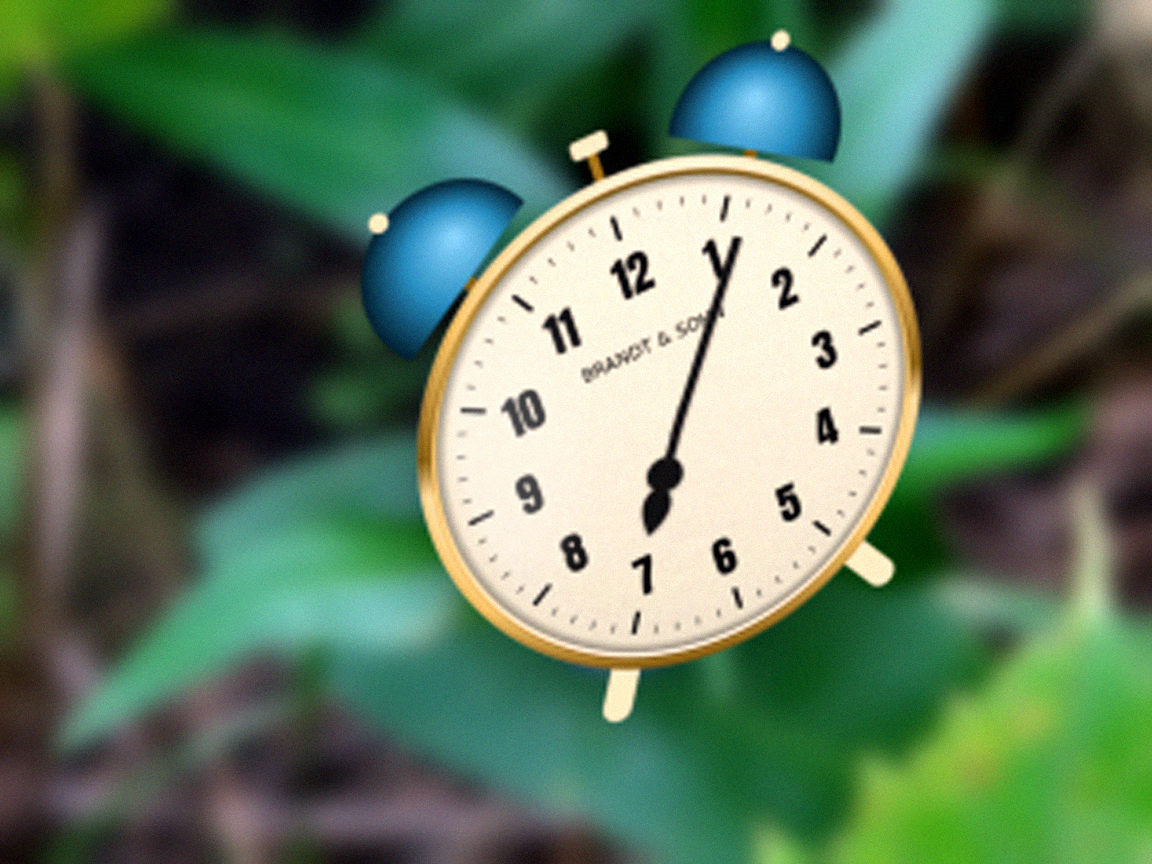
7:06
